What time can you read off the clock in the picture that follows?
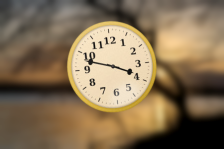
3:48
